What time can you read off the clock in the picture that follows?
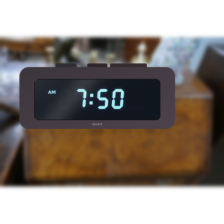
7:50
